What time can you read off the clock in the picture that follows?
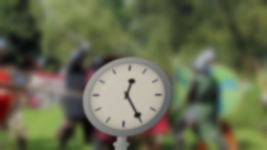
12:25
